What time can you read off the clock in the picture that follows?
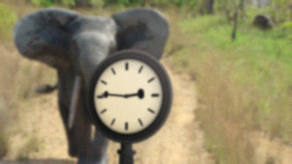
2:46
